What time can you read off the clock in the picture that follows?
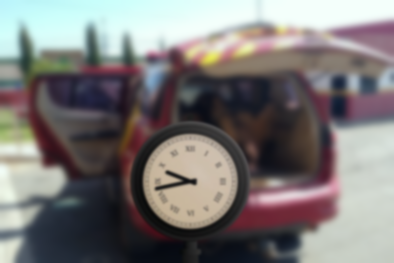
9:43
